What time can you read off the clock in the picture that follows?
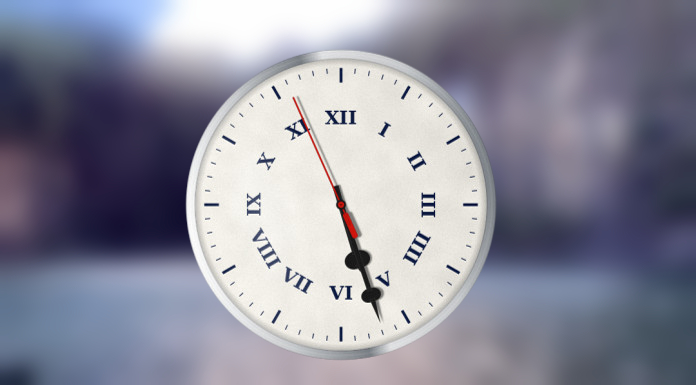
5:26:56
